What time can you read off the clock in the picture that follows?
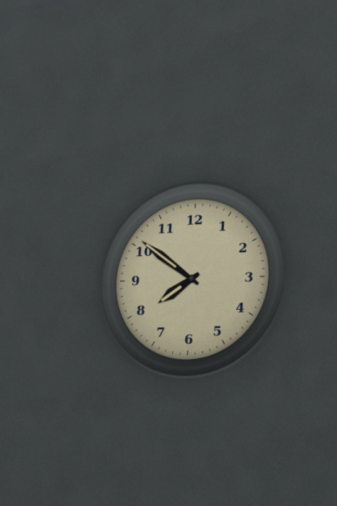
7:51
